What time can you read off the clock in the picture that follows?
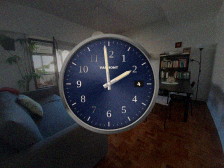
1:59
